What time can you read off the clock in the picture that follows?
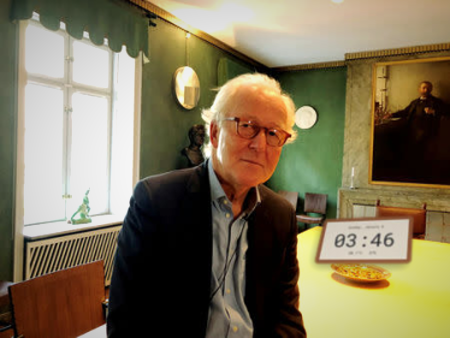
3:46
